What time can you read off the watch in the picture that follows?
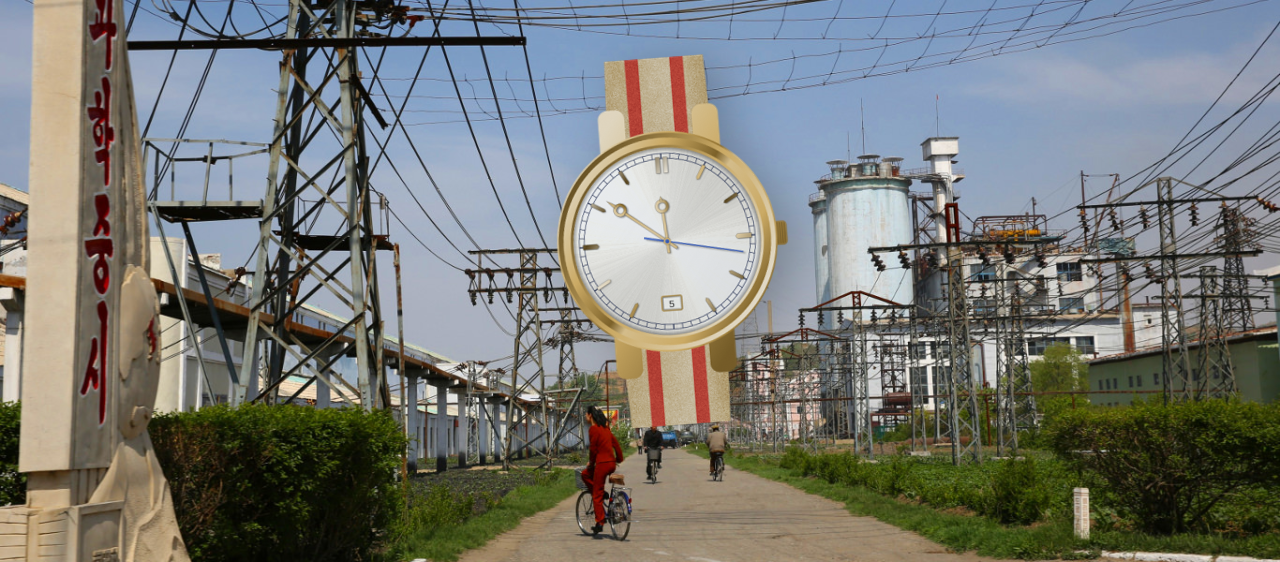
11:51:17
